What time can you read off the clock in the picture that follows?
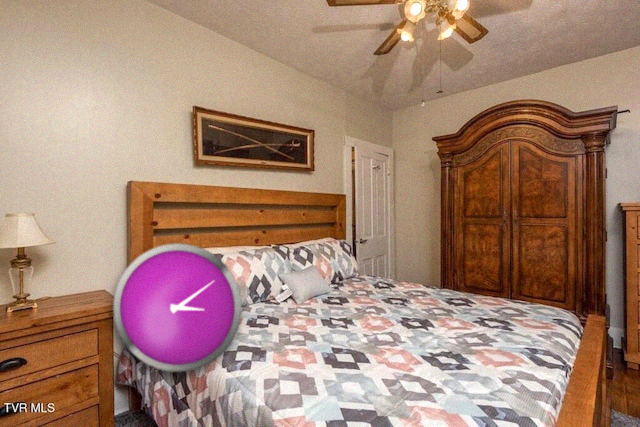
3:09
